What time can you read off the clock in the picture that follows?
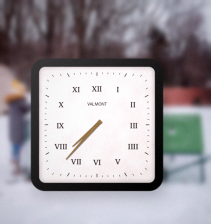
7:37
